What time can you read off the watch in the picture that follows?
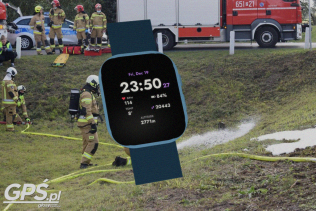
23:50
